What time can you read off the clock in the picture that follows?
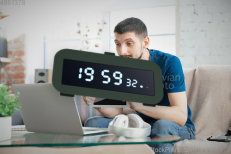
19:59:32
